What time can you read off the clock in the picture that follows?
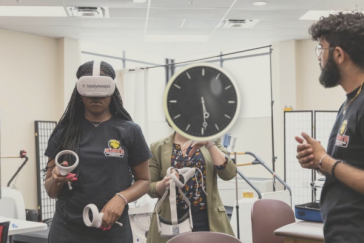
5:29
